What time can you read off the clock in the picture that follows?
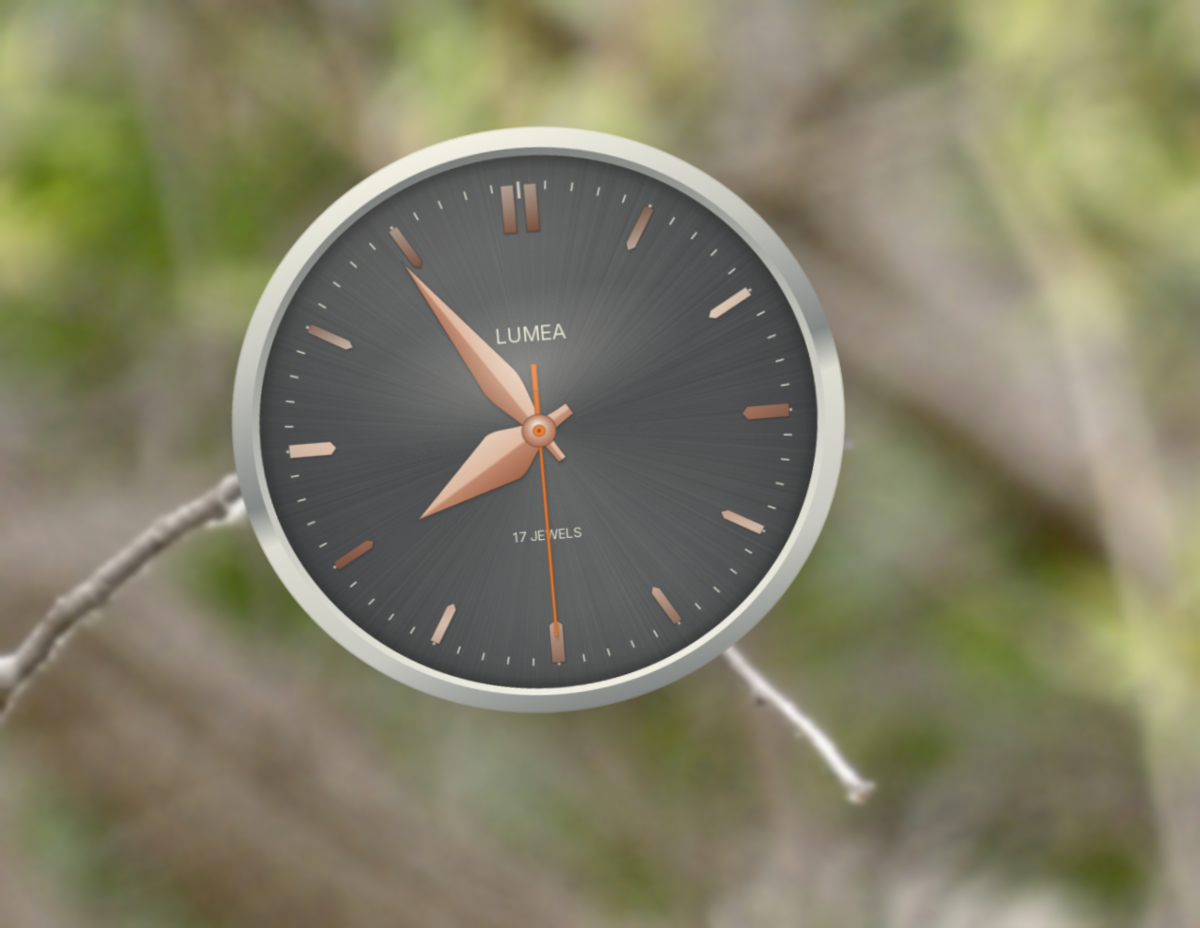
7:54:30
